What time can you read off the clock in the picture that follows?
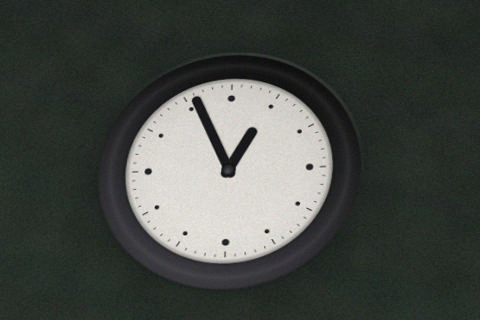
12:56
